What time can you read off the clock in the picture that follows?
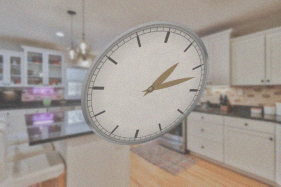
1:12
